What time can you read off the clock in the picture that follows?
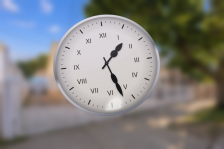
1:27
